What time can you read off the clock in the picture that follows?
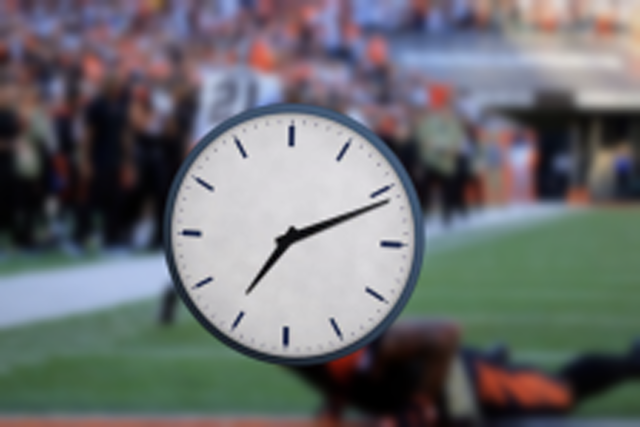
7:11
